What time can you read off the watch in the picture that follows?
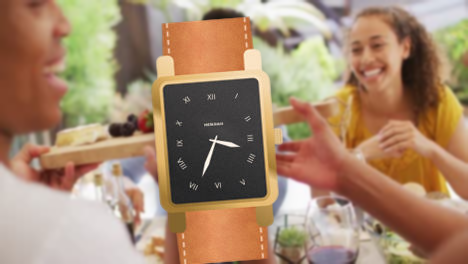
3:34
